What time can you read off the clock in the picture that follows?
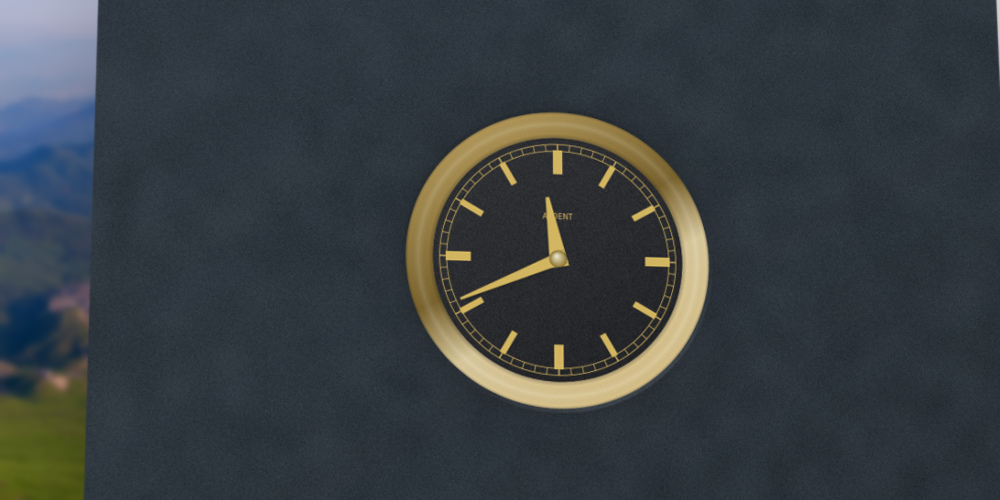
11:41
